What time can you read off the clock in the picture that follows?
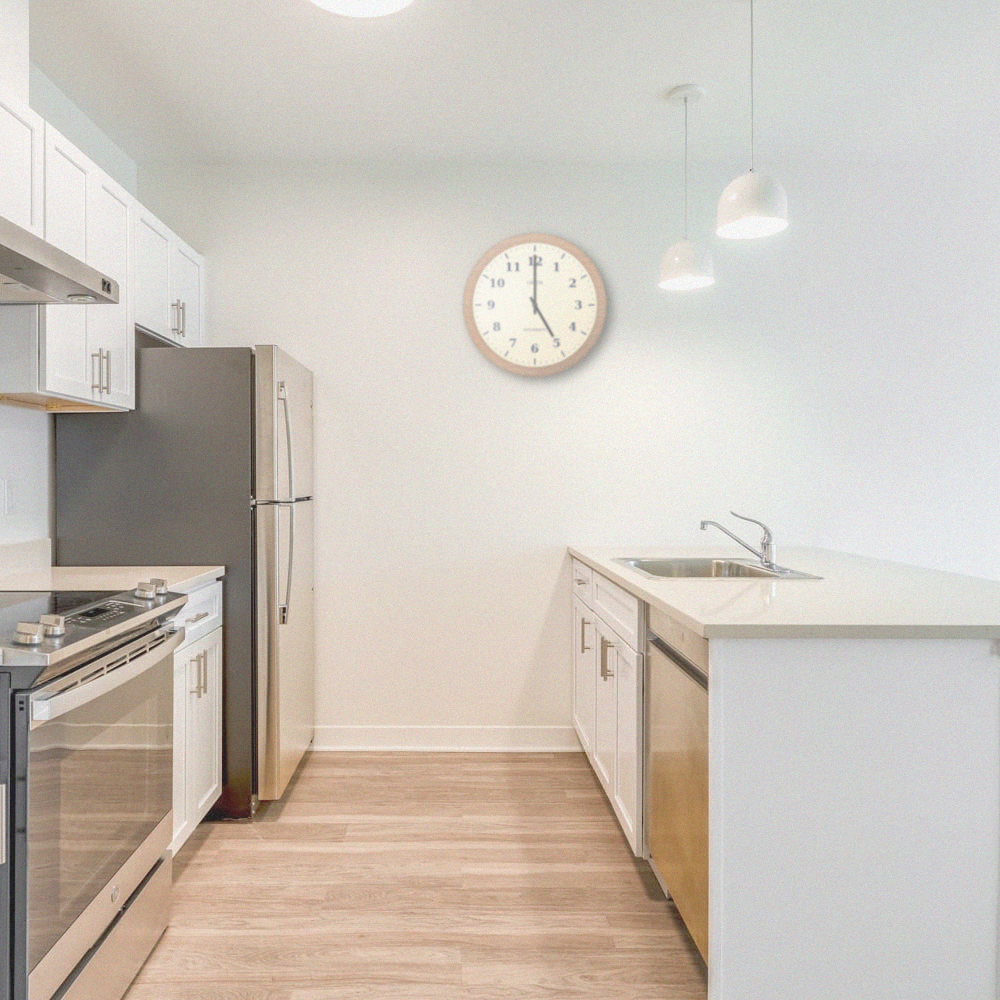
5:00
